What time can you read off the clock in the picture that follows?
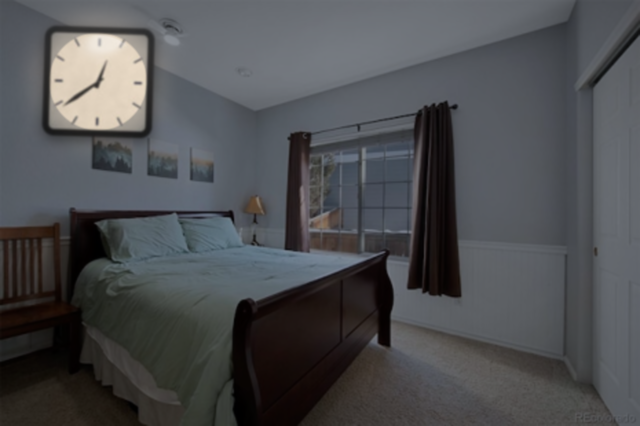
12:39
